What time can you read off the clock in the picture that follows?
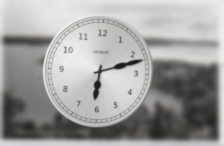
6:12
